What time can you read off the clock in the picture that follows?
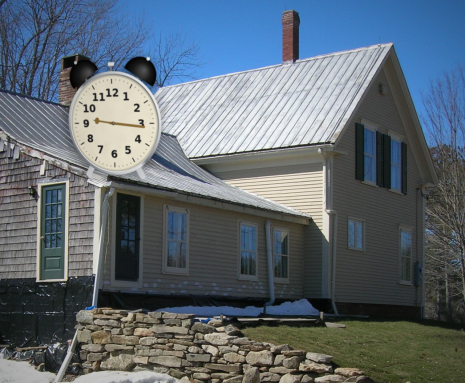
9:16
